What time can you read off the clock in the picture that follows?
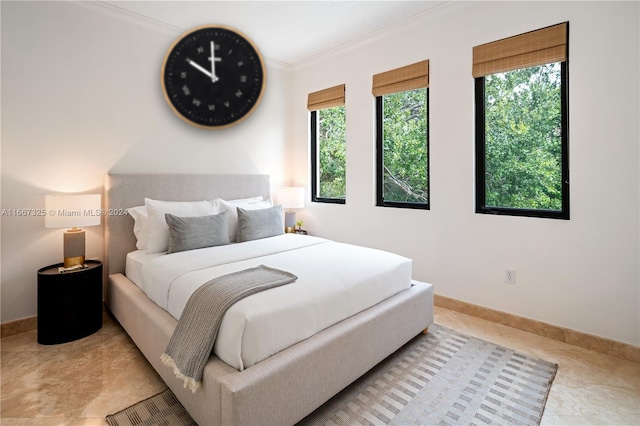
9:59
